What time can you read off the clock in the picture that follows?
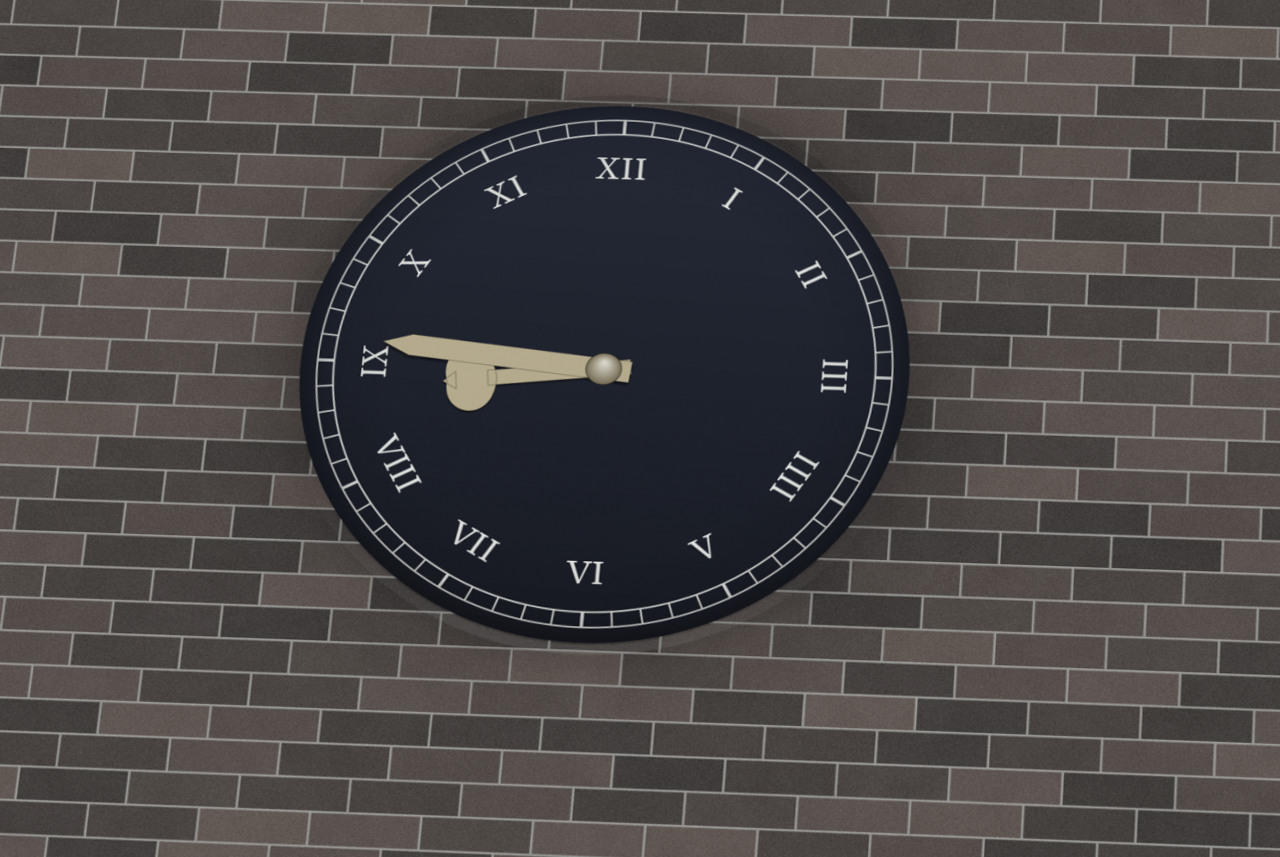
8:46
